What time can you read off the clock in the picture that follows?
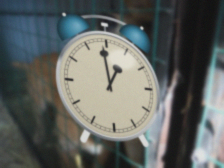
12:59
